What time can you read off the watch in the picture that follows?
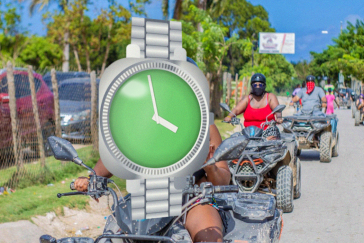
3:58
